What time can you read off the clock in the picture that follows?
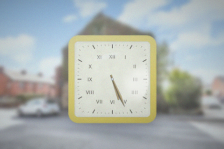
5:26
